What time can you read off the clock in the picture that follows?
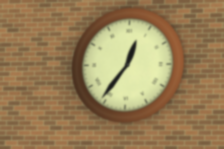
12:36
